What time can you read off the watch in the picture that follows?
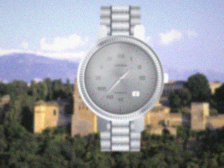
1:37
